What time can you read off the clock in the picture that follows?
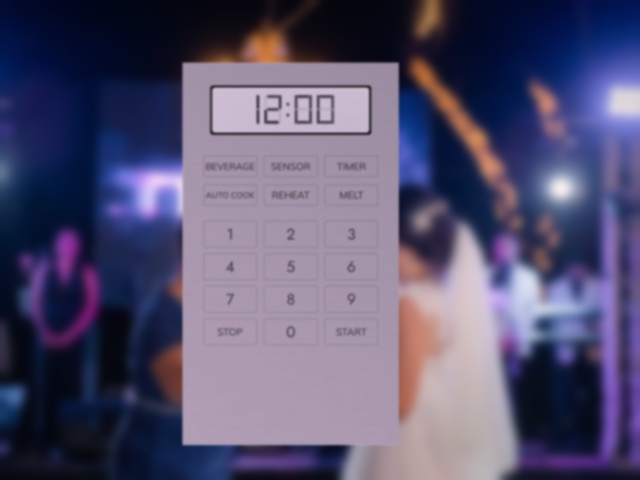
12:00
